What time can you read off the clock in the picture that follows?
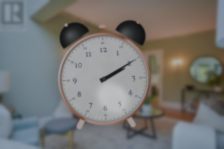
2:10
